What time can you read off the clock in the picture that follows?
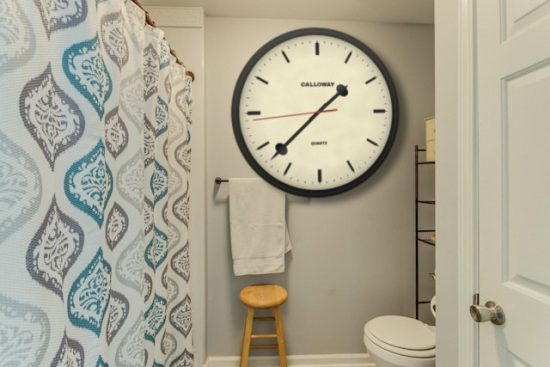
1:37:44
